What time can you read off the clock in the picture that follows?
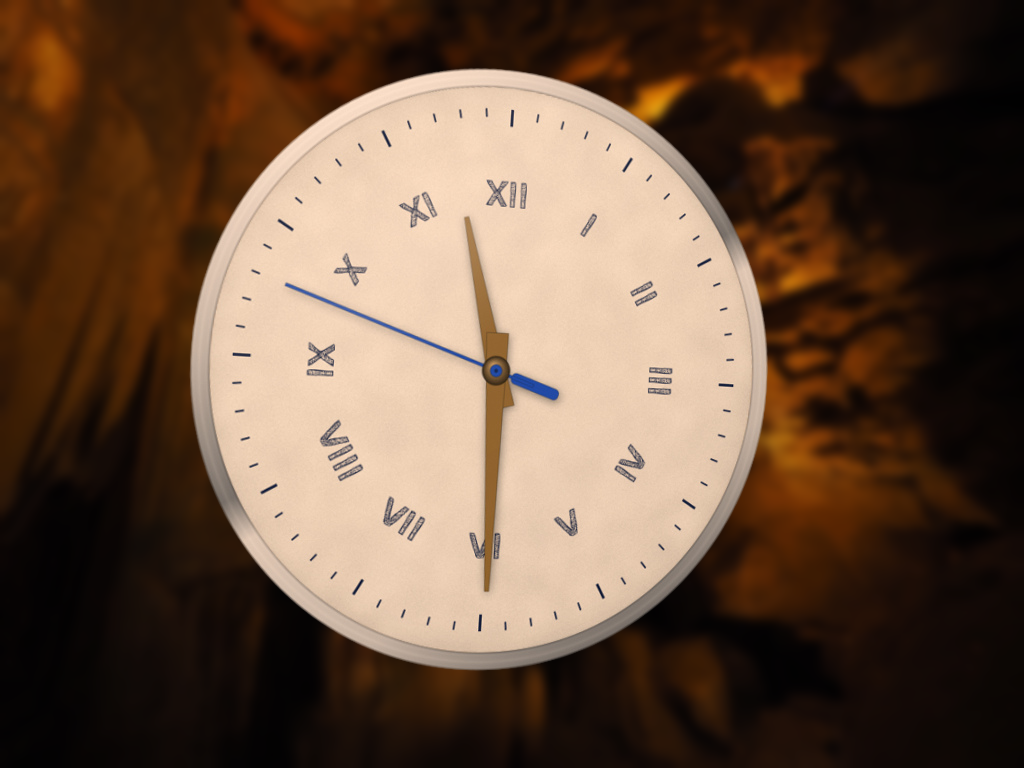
11:29:48
